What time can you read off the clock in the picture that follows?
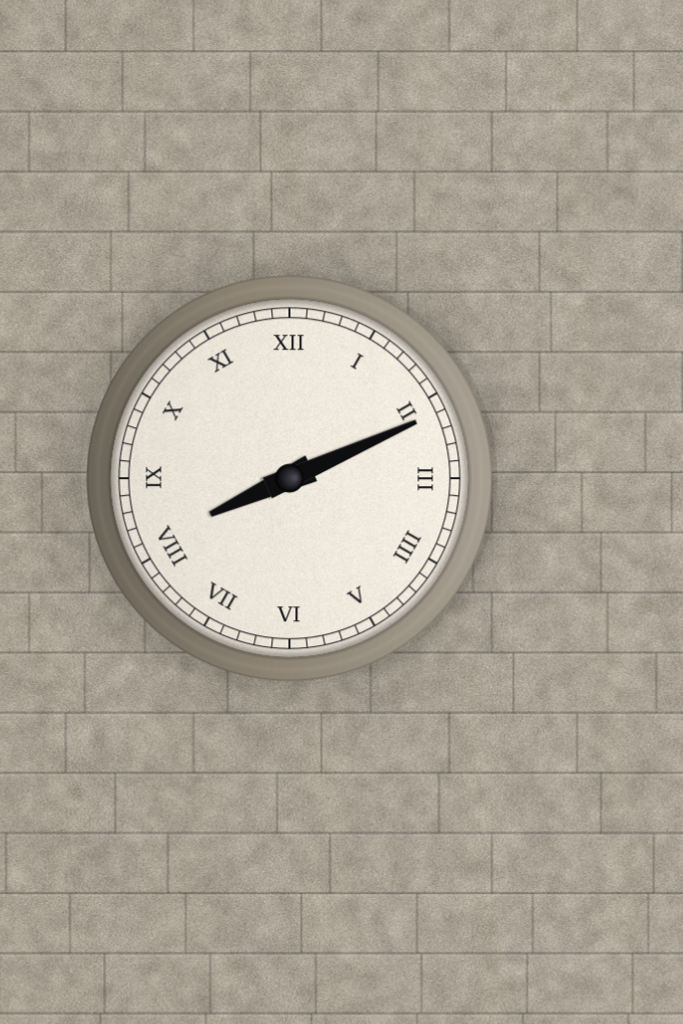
8:11
